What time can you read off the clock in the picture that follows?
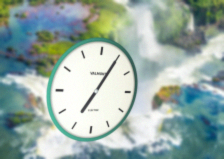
7:05
